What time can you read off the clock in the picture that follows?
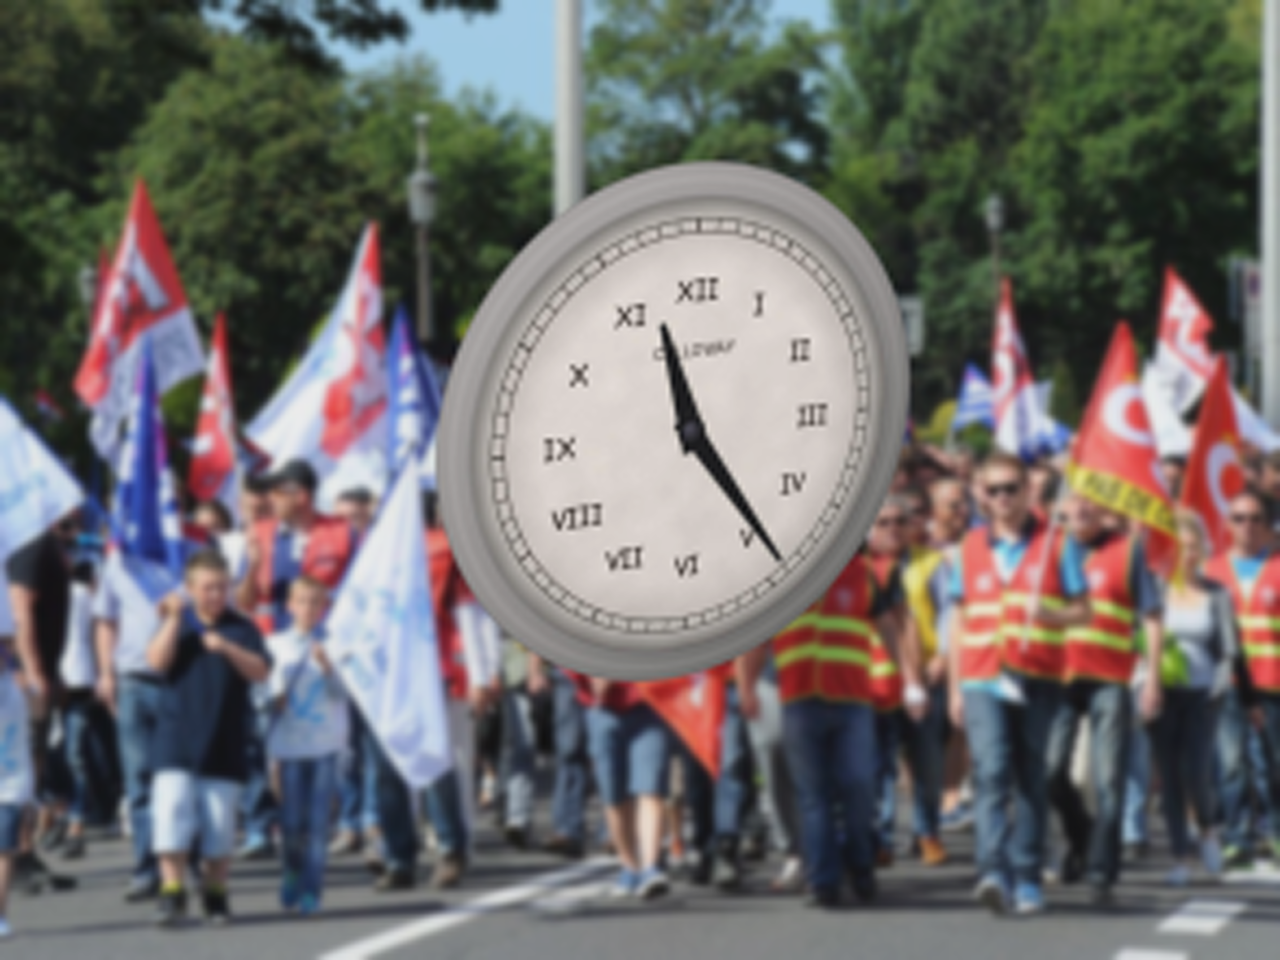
11:24
